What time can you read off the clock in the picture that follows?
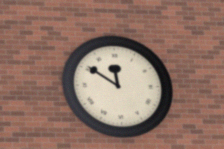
11:51
